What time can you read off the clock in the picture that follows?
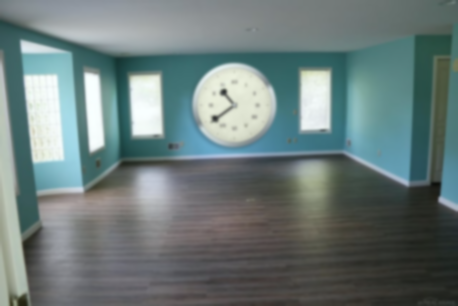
10:39
